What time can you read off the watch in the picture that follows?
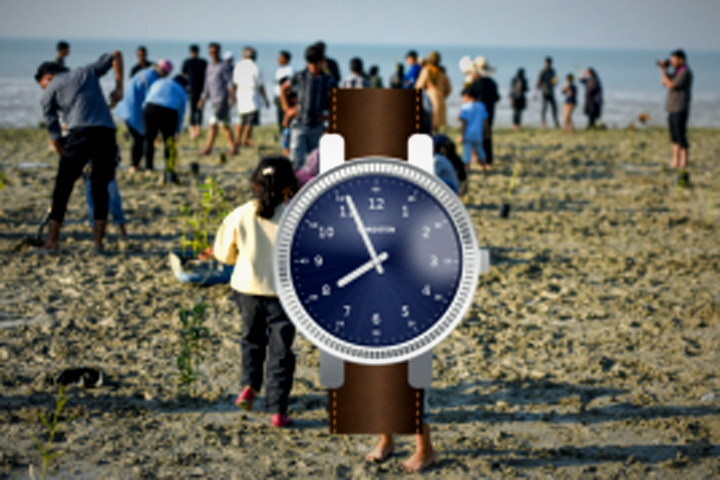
7:56
